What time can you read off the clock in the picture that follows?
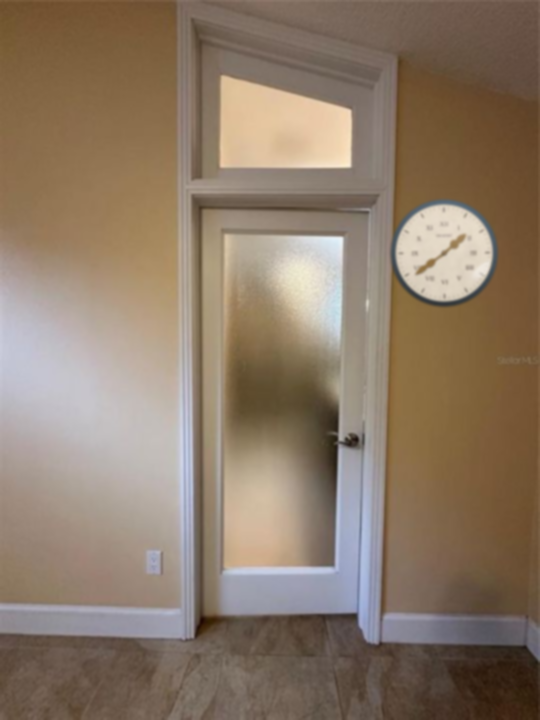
1:39
